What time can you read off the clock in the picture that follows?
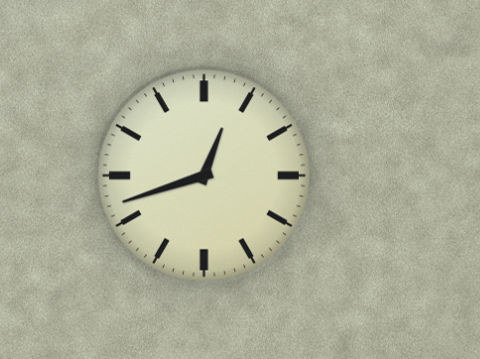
12:42
